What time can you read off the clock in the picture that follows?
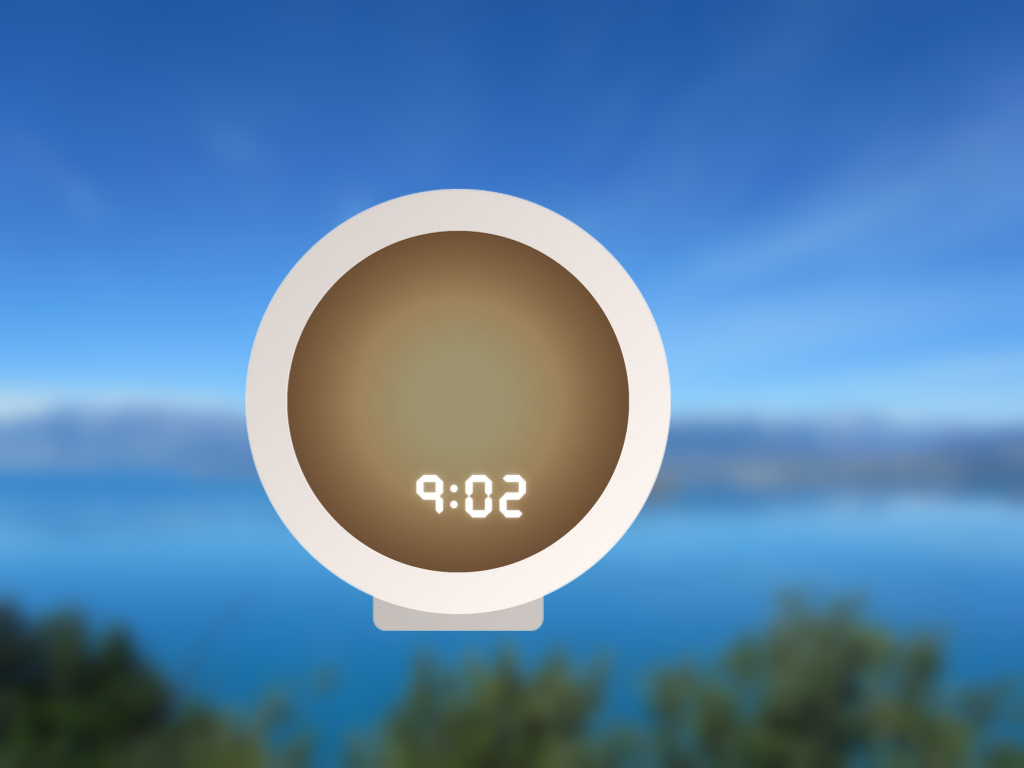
9:02
